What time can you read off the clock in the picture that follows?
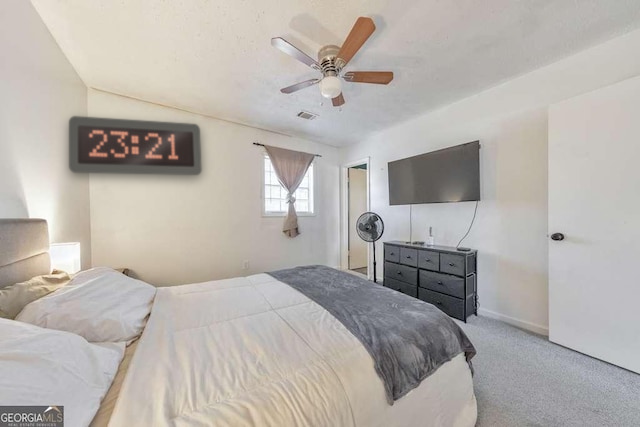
23:21
